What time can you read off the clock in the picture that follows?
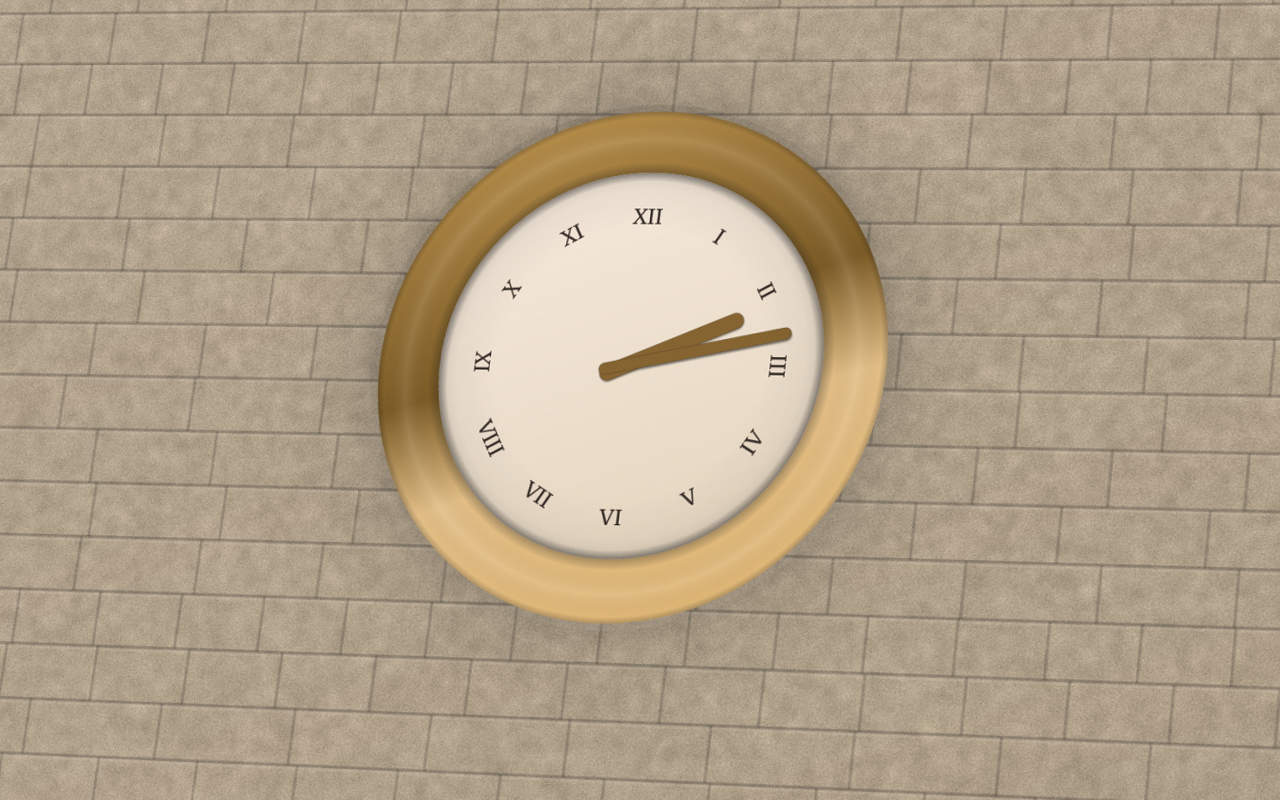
2:13
